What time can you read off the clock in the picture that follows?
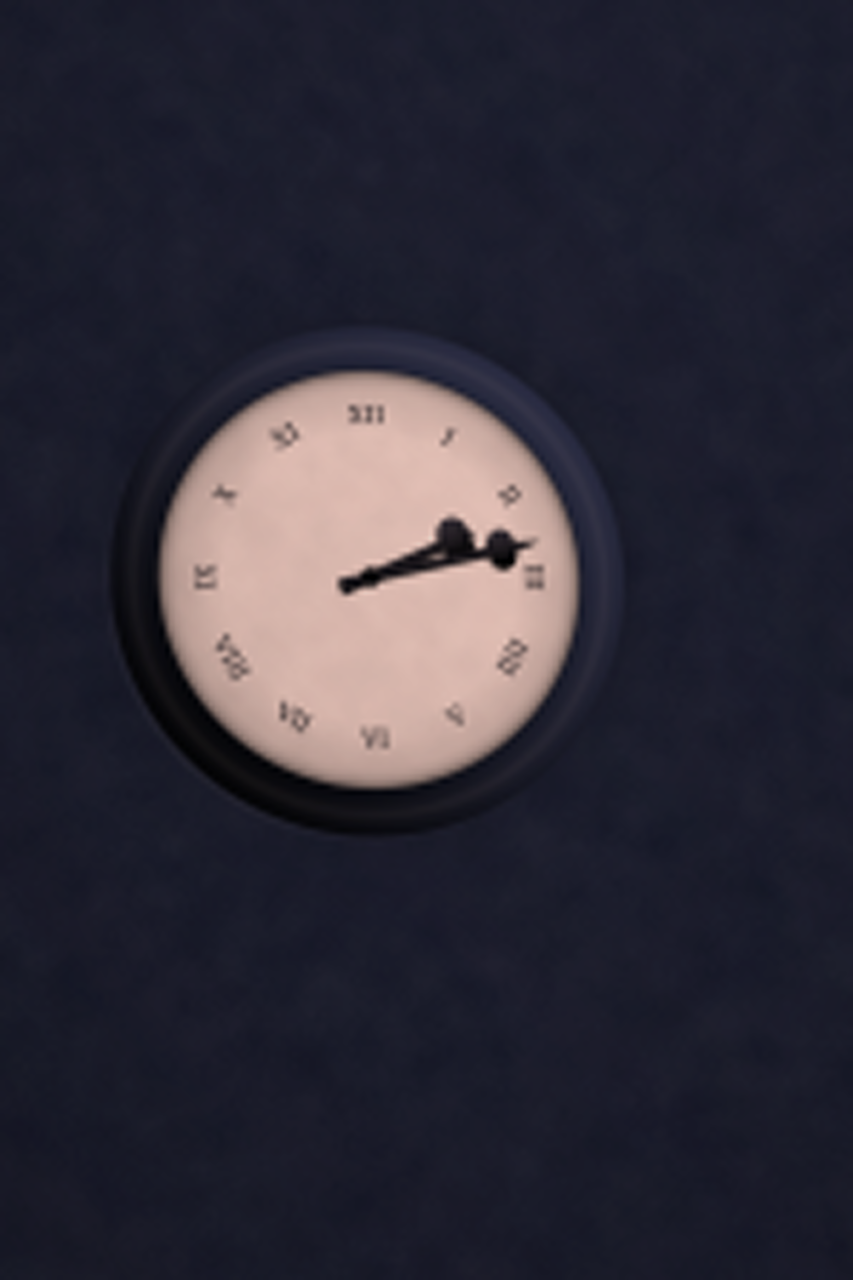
2:13
